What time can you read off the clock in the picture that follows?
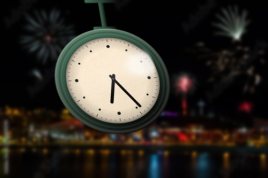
6:24
